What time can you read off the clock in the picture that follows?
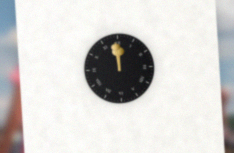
11:59
